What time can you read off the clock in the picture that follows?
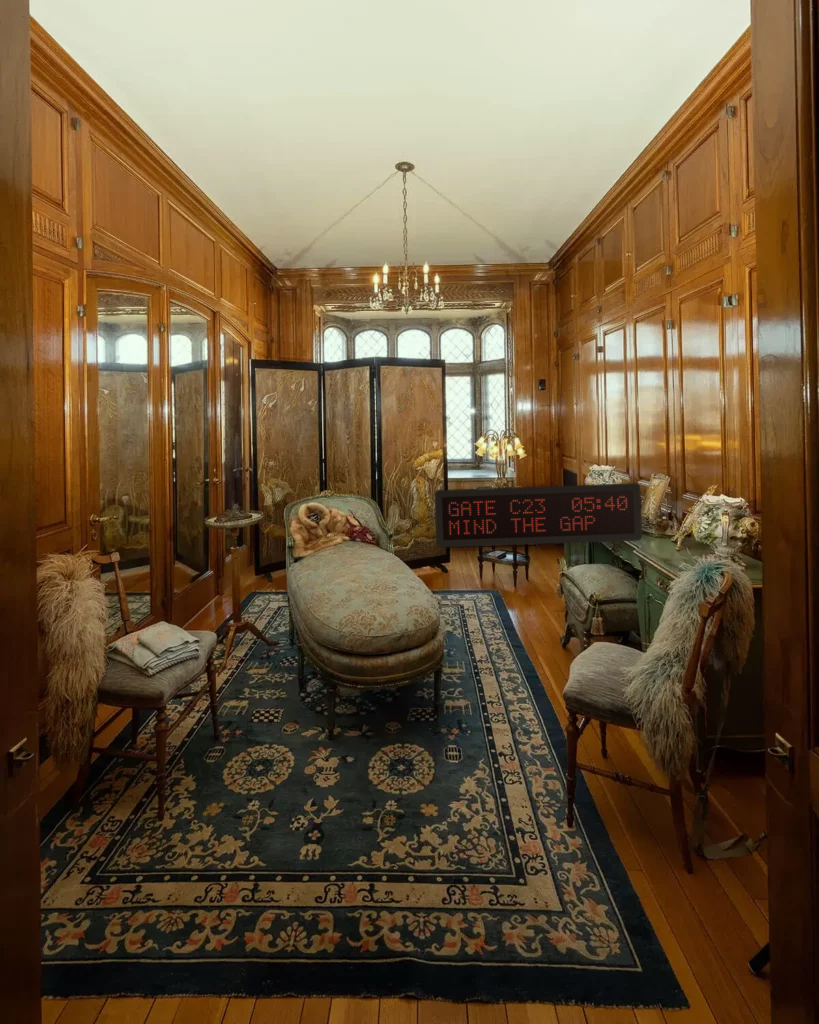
5:40
